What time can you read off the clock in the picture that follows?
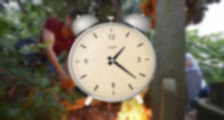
1:22
